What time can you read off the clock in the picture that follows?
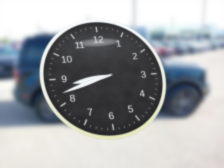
8:42
